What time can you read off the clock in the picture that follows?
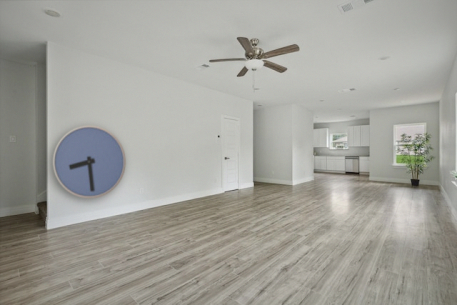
8:29
